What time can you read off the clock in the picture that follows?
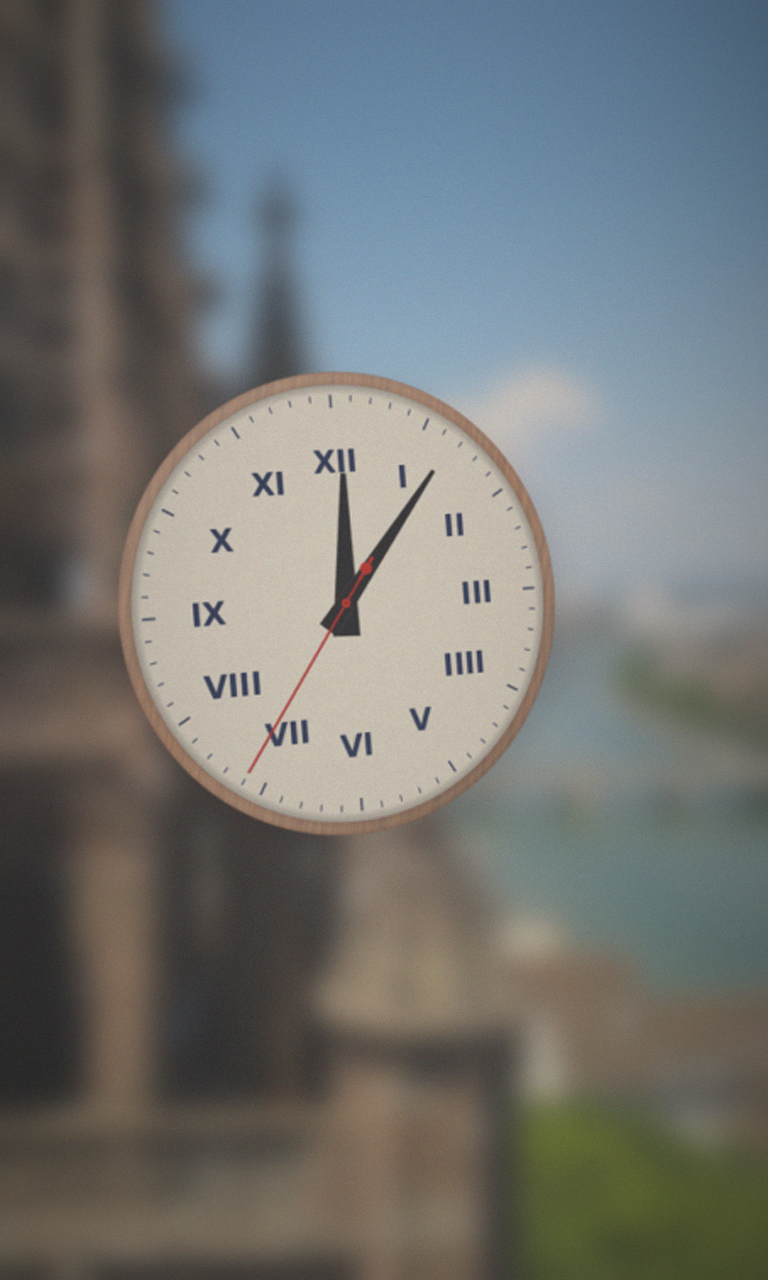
12:06:36
